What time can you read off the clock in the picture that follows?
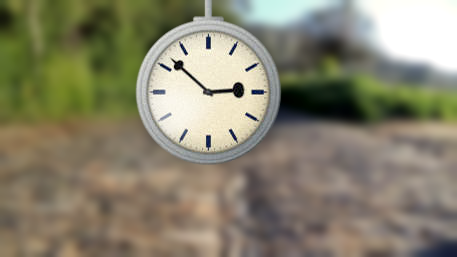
2:52
